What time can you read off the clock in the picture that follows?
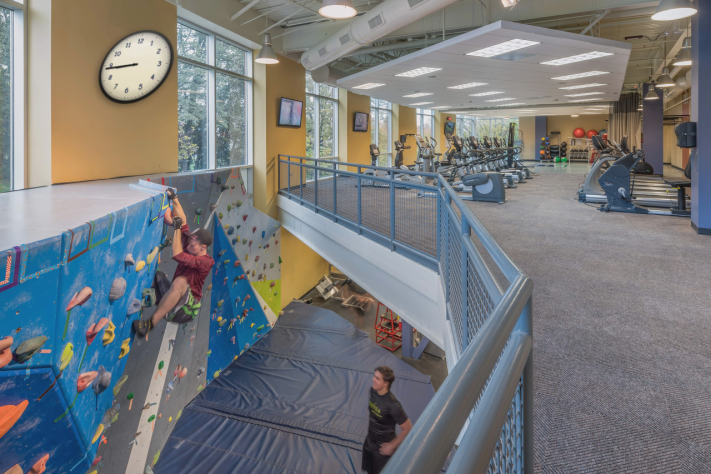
8:44
